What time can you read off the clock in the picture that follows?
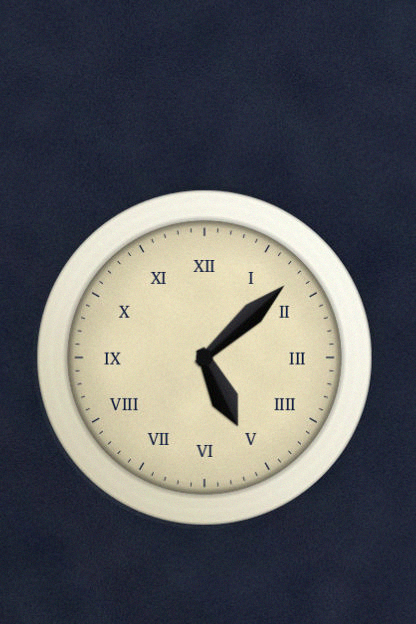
5:08
